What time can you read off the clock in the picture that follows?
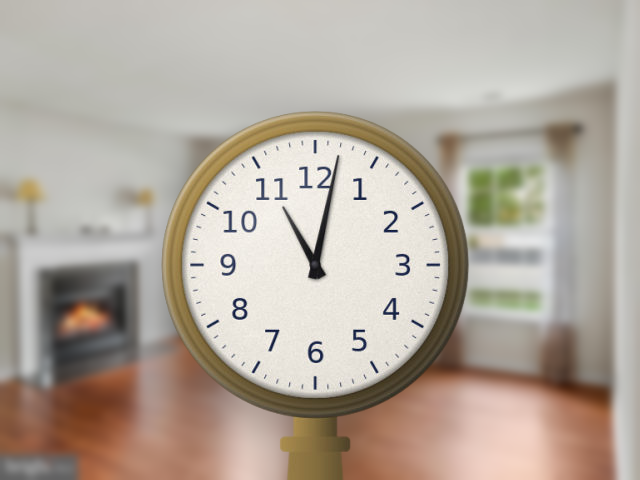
11:02
